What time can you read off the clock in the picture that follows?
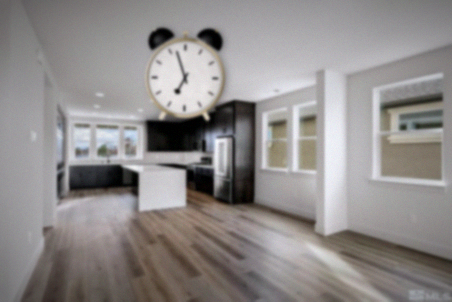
6:57
